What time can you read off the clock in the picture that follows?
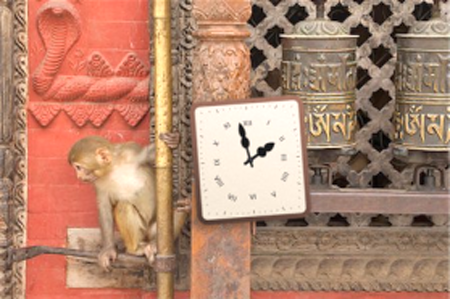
1:58
